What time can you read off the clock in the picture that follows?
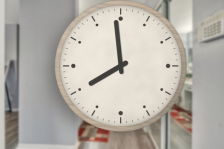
7:59
